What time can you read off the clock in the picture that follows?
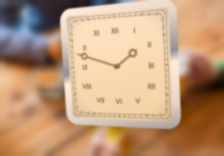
1:48
